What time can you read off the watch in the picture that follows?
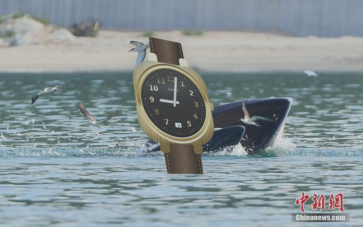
9:02
